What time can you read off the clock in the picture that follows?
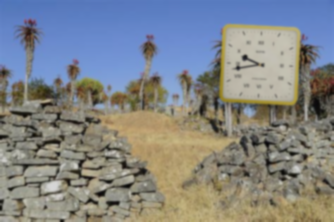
9:43
